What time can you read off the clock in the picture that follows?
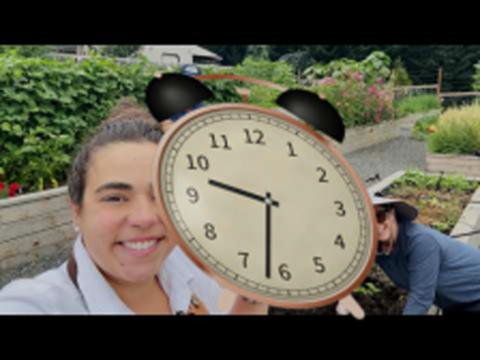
9:32
